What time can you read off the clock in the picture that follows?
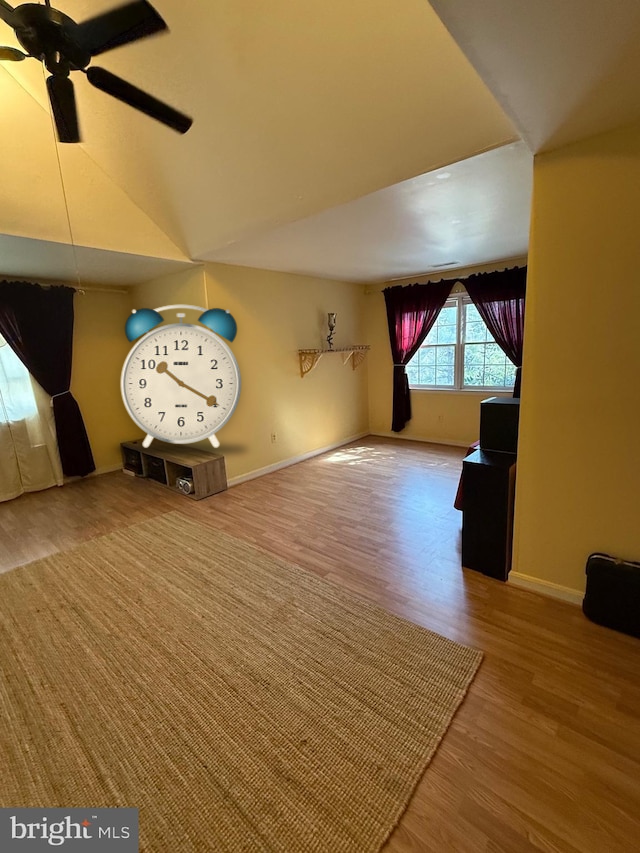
10:20
